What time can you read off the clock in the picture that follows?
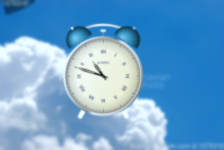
10:48
